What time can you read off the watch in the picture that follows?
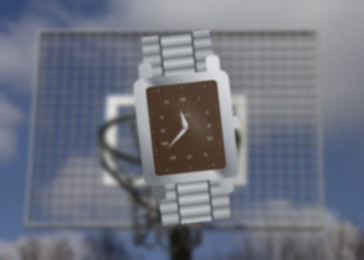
11:38
